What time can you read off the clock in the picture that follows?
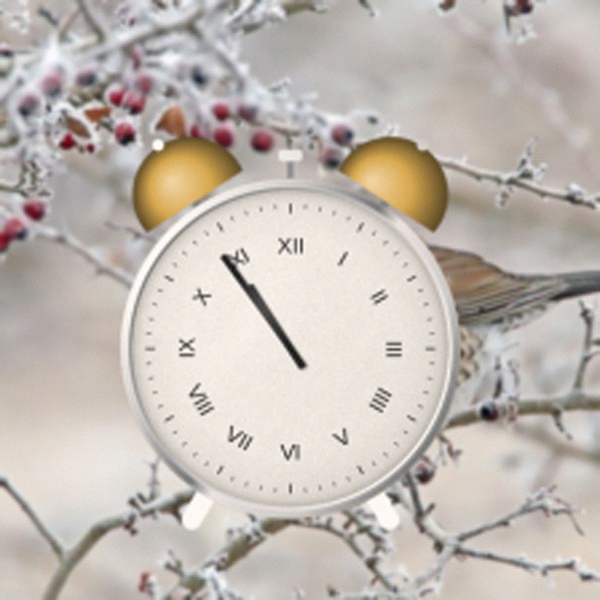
10:54
